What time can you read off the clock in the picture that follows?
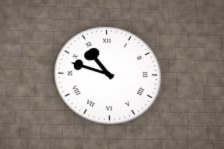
10:48
